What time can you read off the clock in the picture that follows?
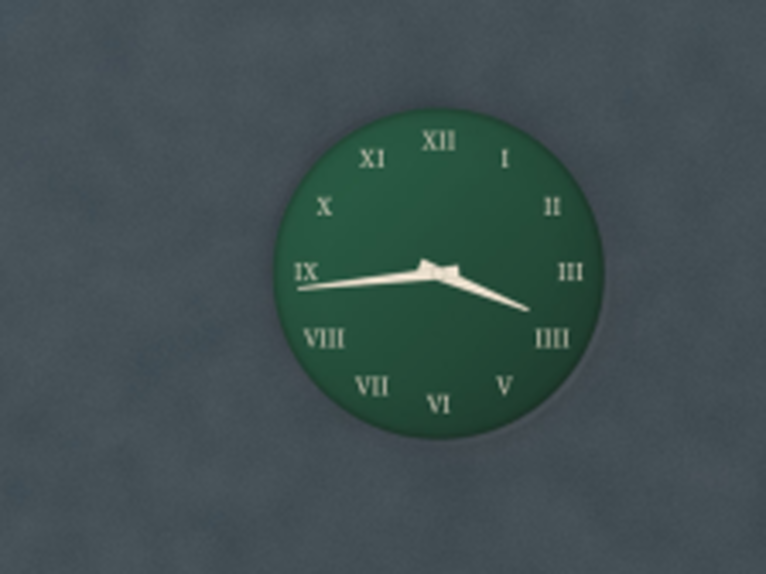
3:44
